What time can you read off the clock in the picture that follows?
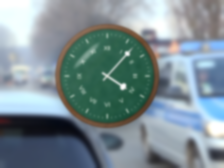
4:07
